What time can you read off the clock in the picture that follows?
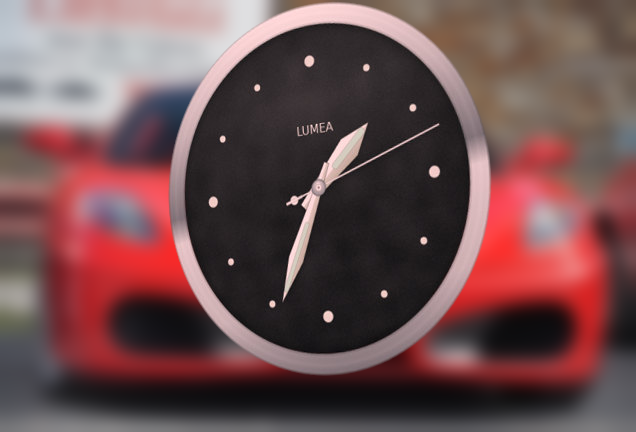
1:34:12
